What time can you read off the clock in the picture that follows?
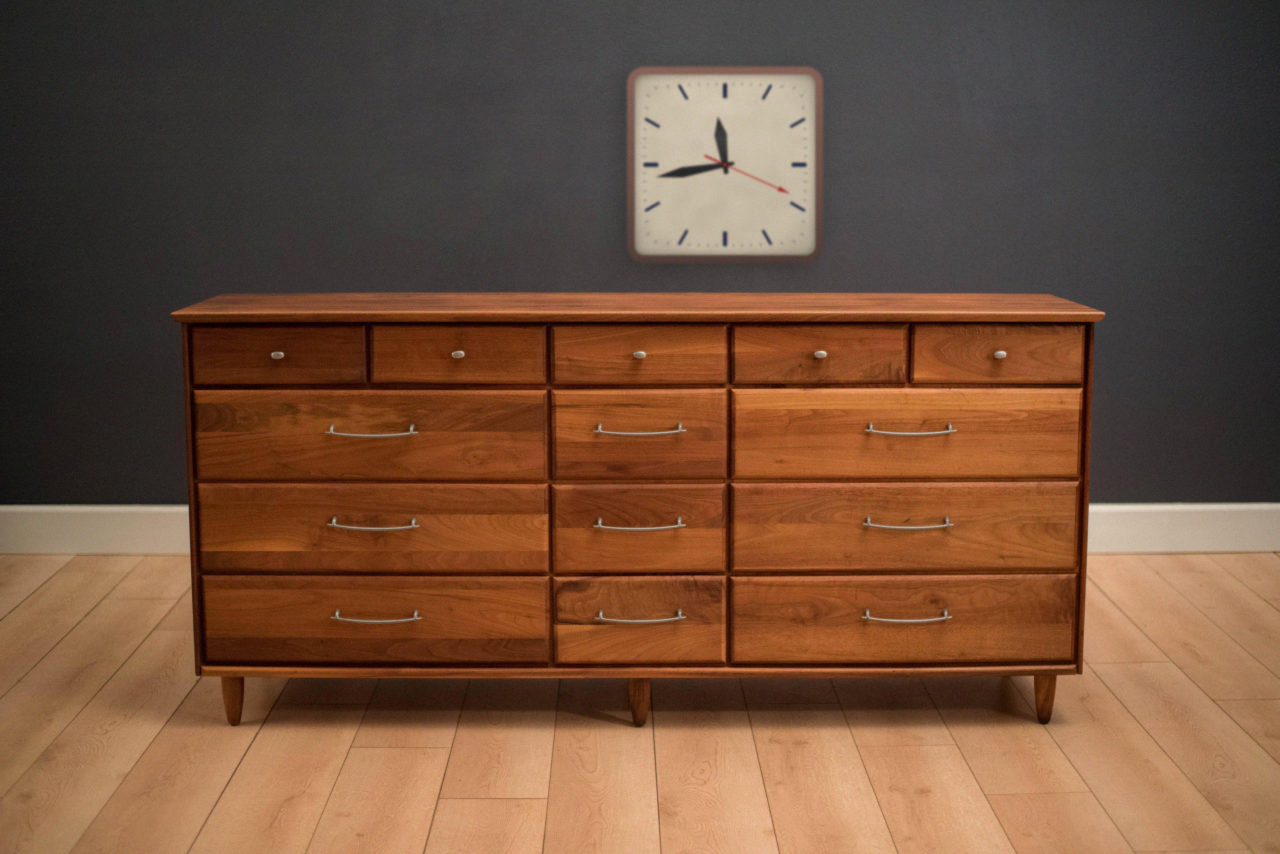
11:43:19
